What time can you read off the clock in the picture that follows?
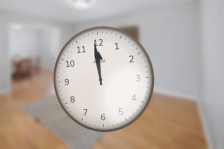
11:59
